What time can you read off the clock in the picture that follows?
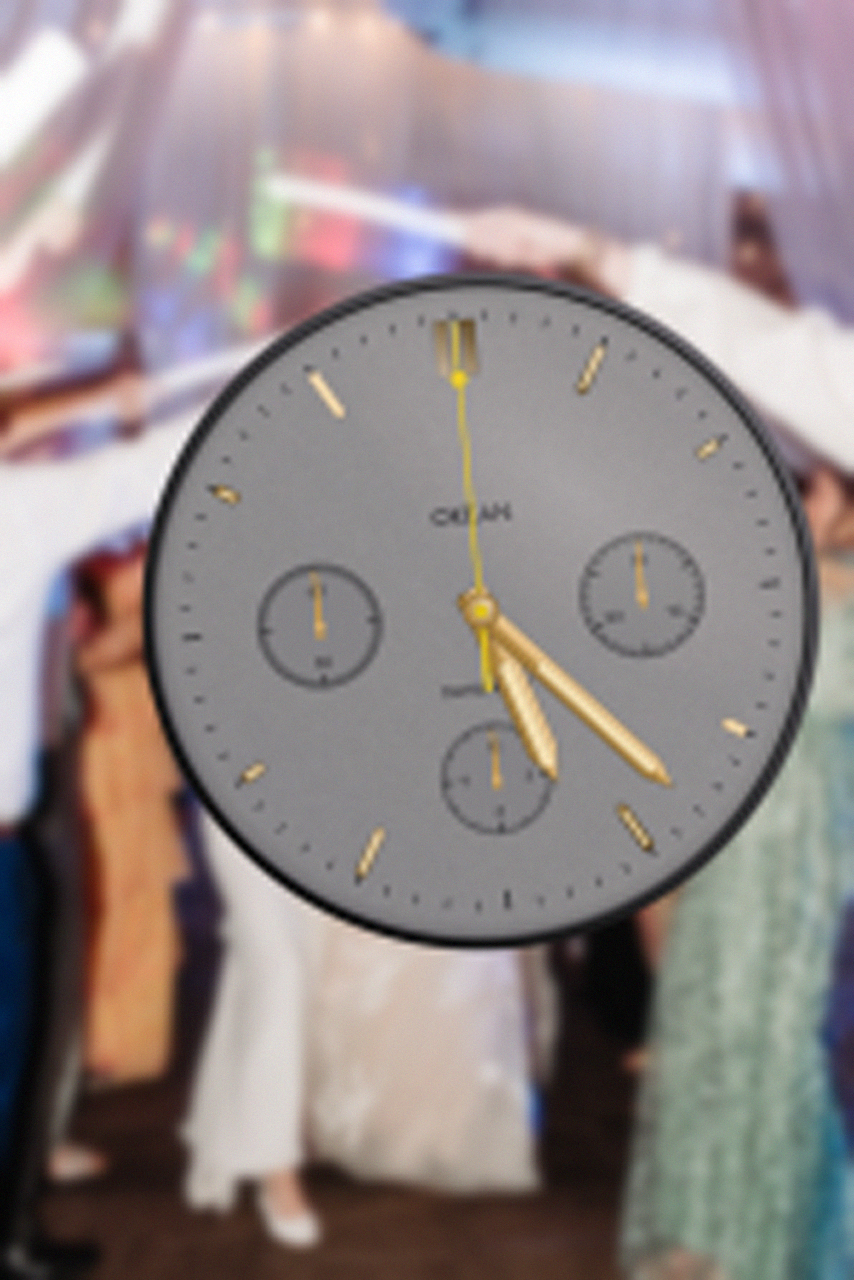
5:23
